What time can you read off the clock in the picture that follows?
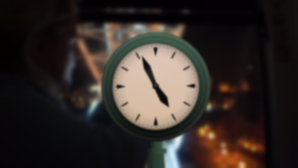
4:56
